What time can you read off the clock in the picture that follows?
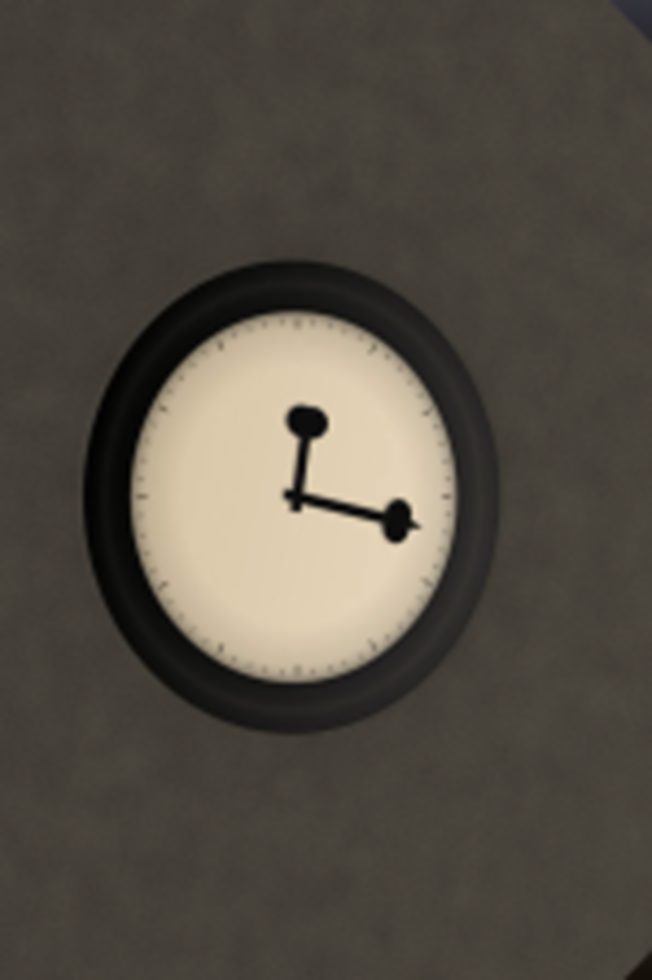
12:17
